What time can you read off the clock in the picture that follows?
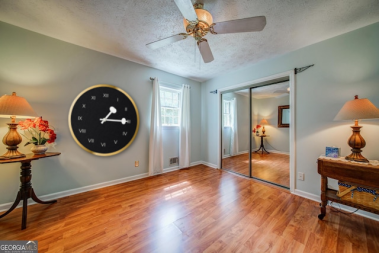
1:15
